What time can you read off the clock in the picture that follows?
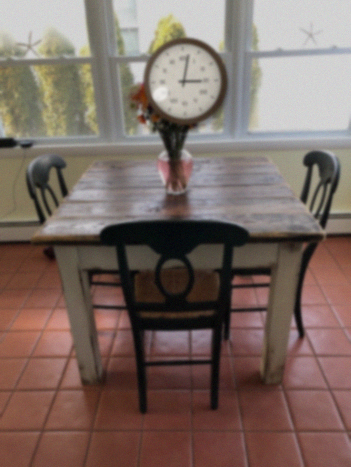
3:02
